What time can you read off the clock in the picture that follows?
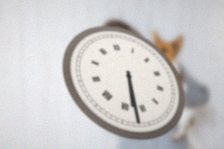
6:32
